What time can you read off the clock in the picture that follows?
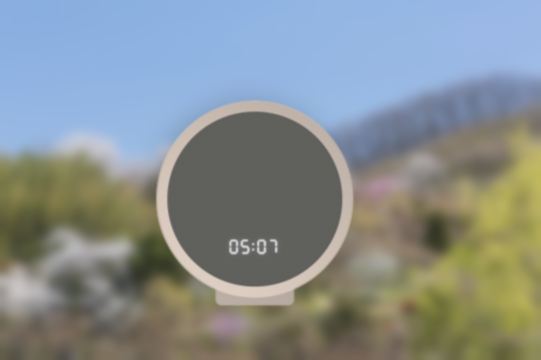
5:07
